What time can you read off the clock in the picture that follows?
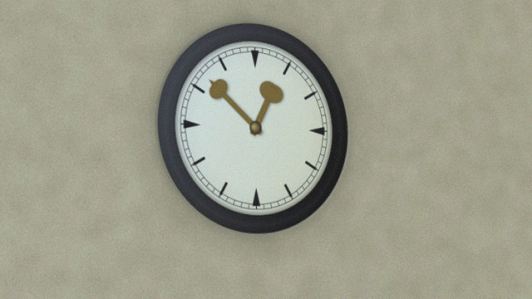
12:52
